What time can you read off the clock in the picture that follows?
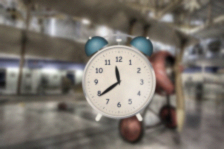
11:39
